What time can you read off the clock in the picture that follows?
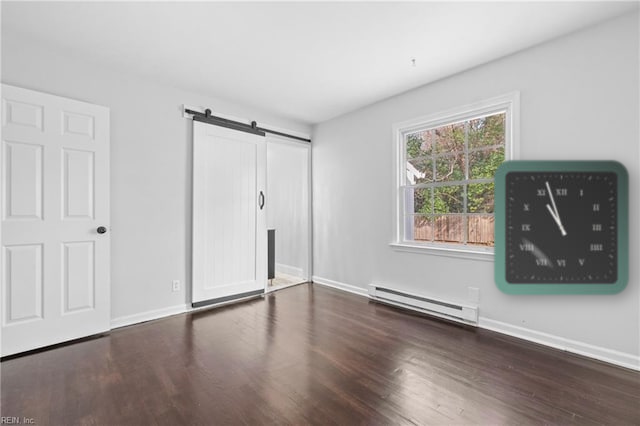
10:57
